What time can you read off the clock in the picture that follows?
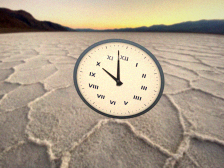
9:58
